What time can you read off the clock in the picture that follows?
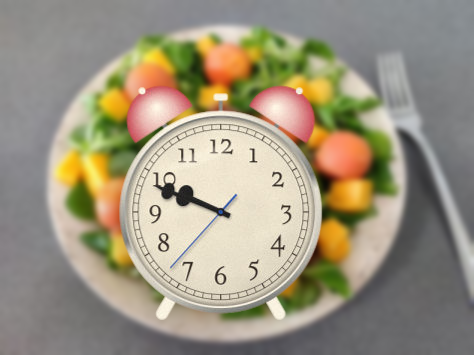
9:48:37
